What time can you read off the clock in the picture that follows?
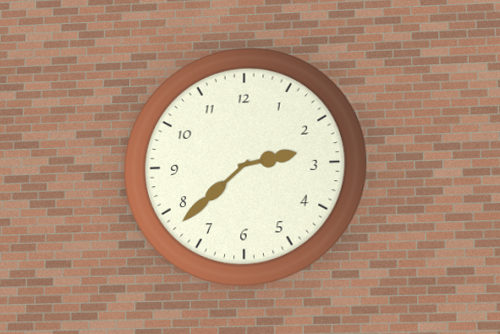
2:38
